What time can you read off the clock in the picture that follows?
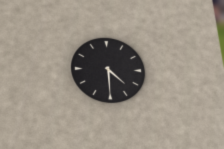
4:30
